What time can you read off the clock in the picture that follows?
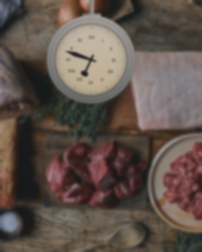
6:48
